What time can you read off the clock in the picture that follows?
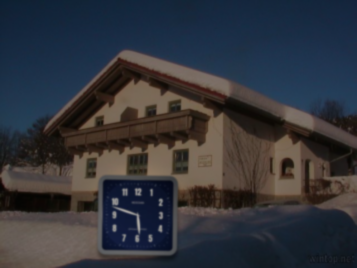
5:48
